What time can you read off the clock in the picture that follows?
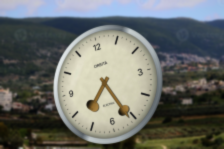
7:26
